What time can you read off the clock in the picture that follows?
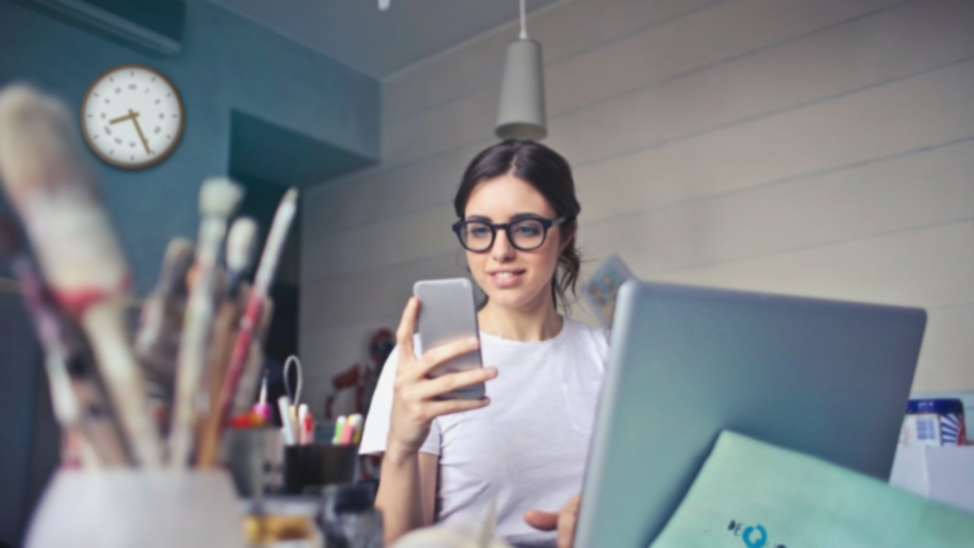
8:26
